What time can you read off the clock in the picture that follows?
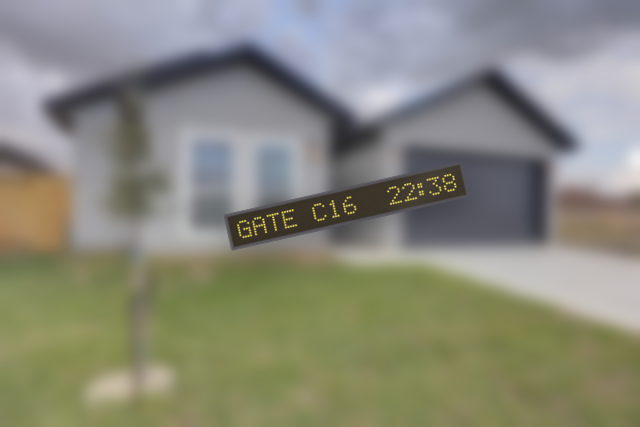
22:38
